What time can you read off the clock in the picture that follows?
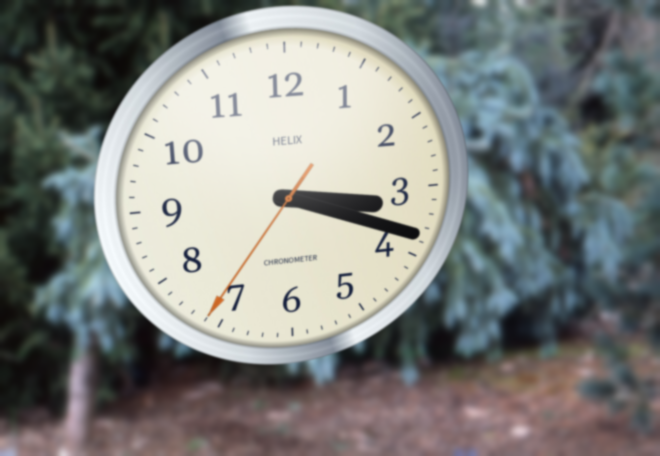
3:18:36
